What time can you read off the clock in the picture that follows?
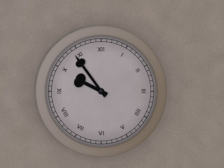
9:54
